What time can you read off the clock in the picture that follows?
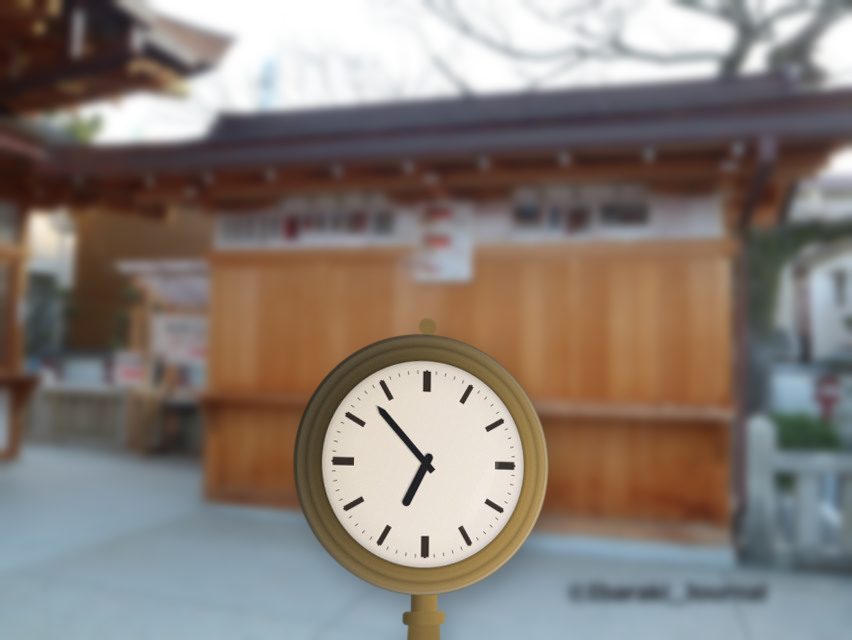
6:53
